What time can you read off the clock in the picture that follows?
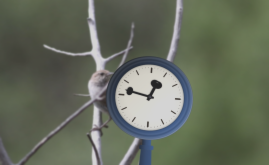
12:47
